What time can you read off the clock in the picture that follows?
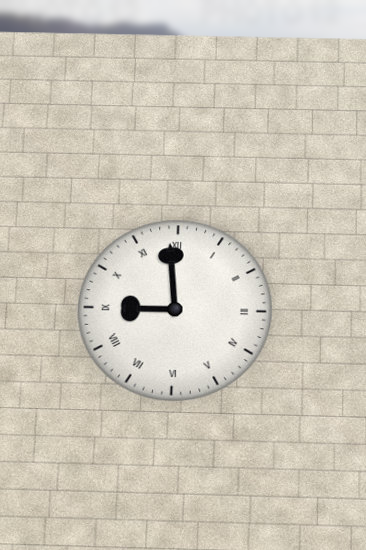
8:59
